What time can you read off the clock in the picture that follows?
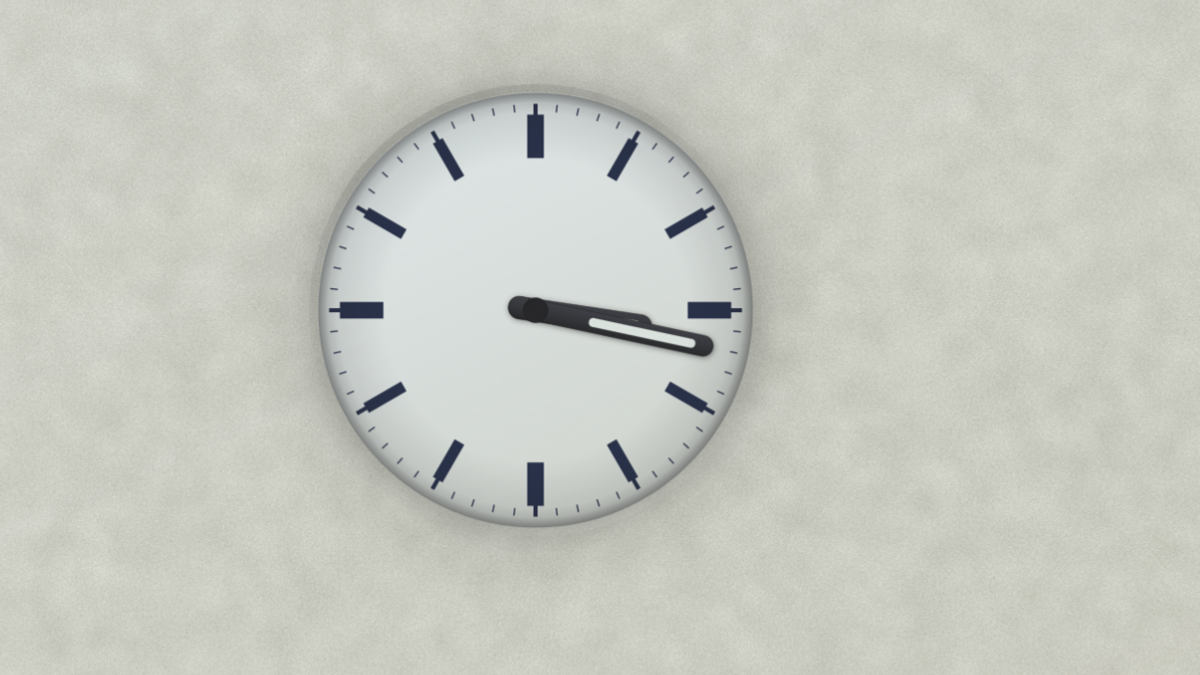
3:17
